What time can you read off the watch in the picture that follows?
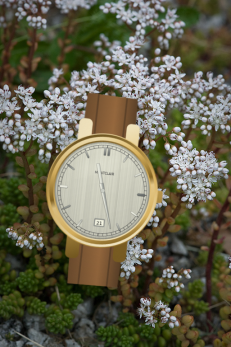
11:27
